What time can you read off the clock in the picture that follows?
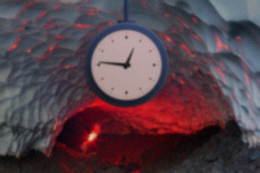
12:46
